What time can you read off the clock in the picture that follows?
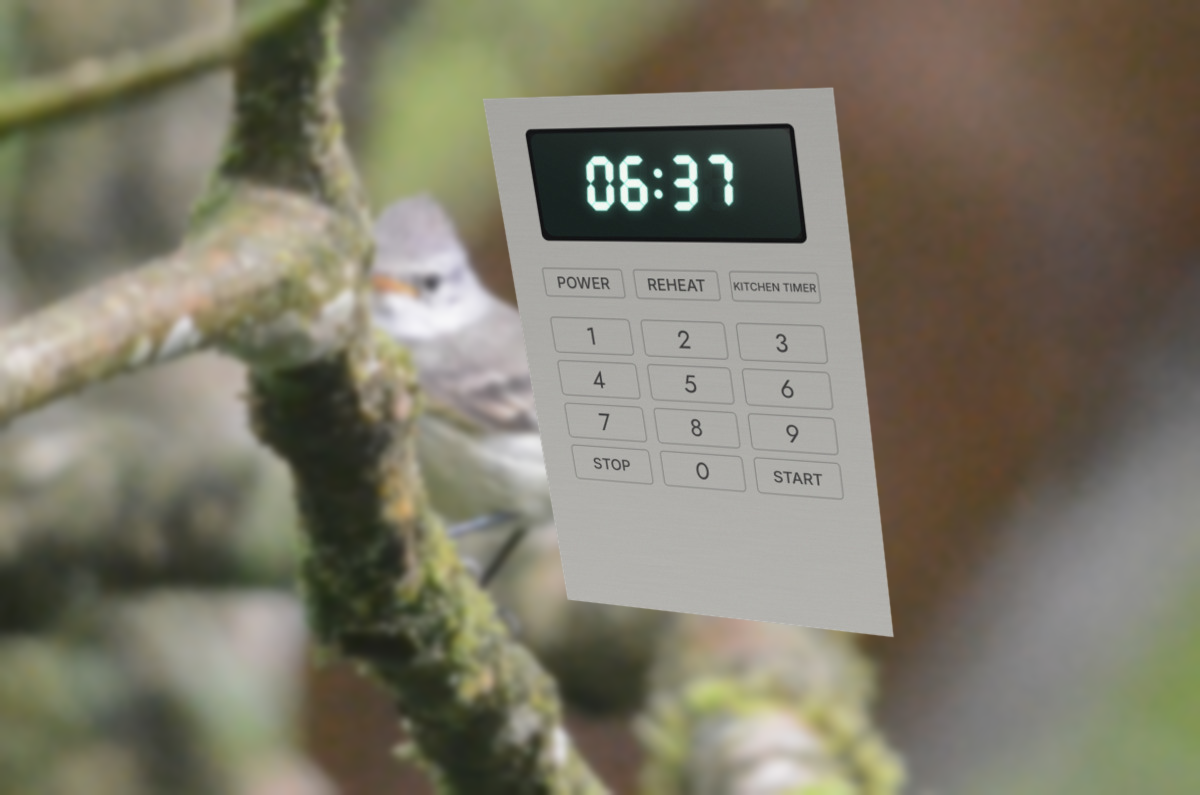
6:37
